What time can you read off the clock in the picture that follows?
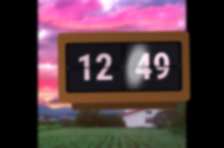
12:49
